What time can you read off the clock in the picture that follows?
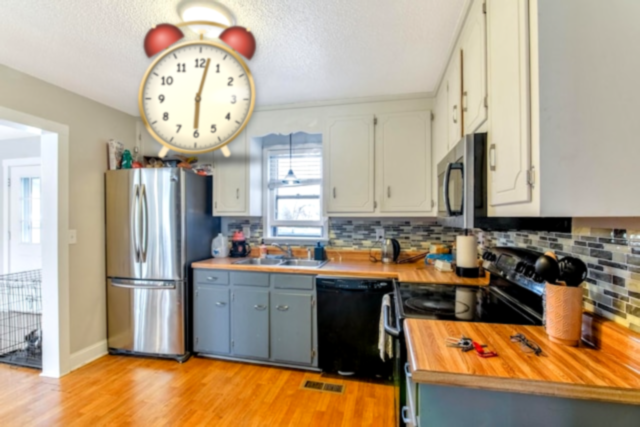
6:02
